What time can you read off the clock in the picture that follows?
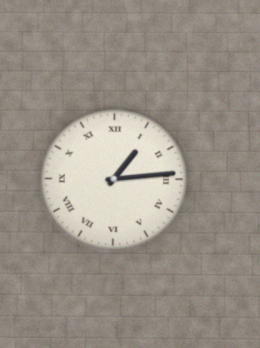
1:14
